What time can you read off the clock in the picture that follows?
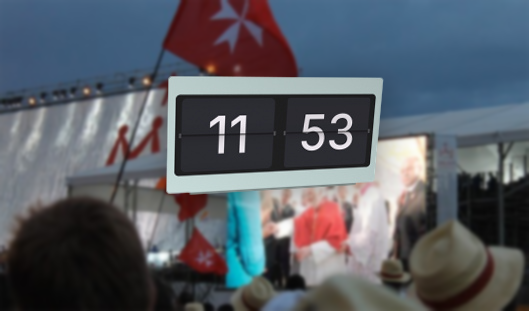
11:53
